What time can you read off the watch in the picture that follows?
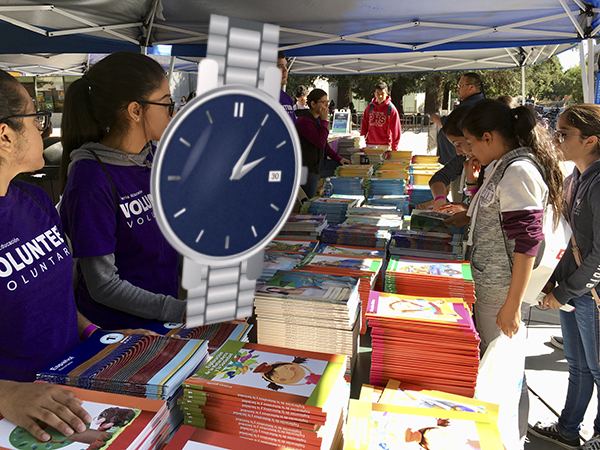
2:05
